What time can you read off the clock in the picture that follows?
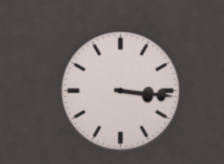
3:16
